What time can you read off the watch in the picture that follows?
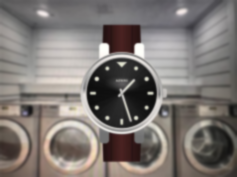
1:27
